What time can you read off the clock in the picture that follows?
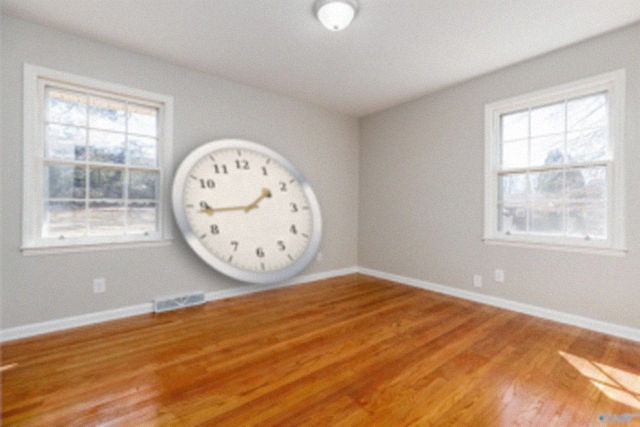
1:44
